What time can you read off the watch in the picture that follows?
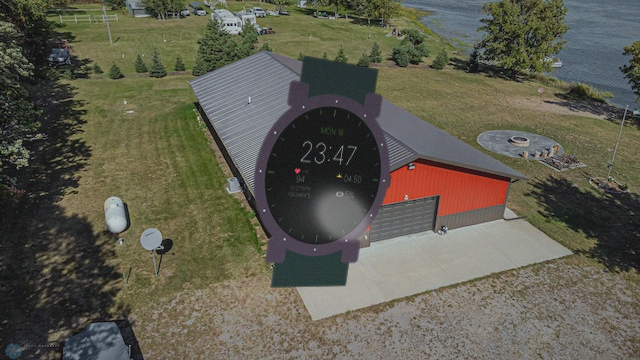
23:47
